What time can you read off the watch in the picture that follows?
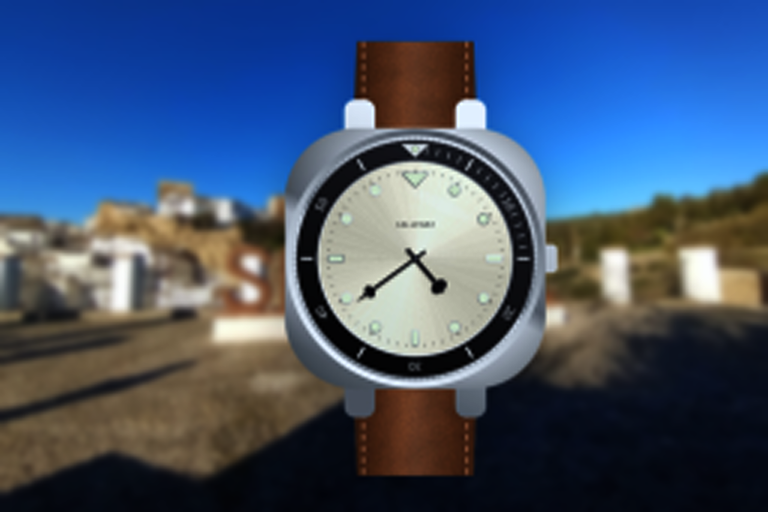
4:39
